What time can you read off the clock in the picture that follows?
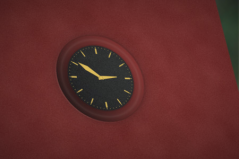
2:51
